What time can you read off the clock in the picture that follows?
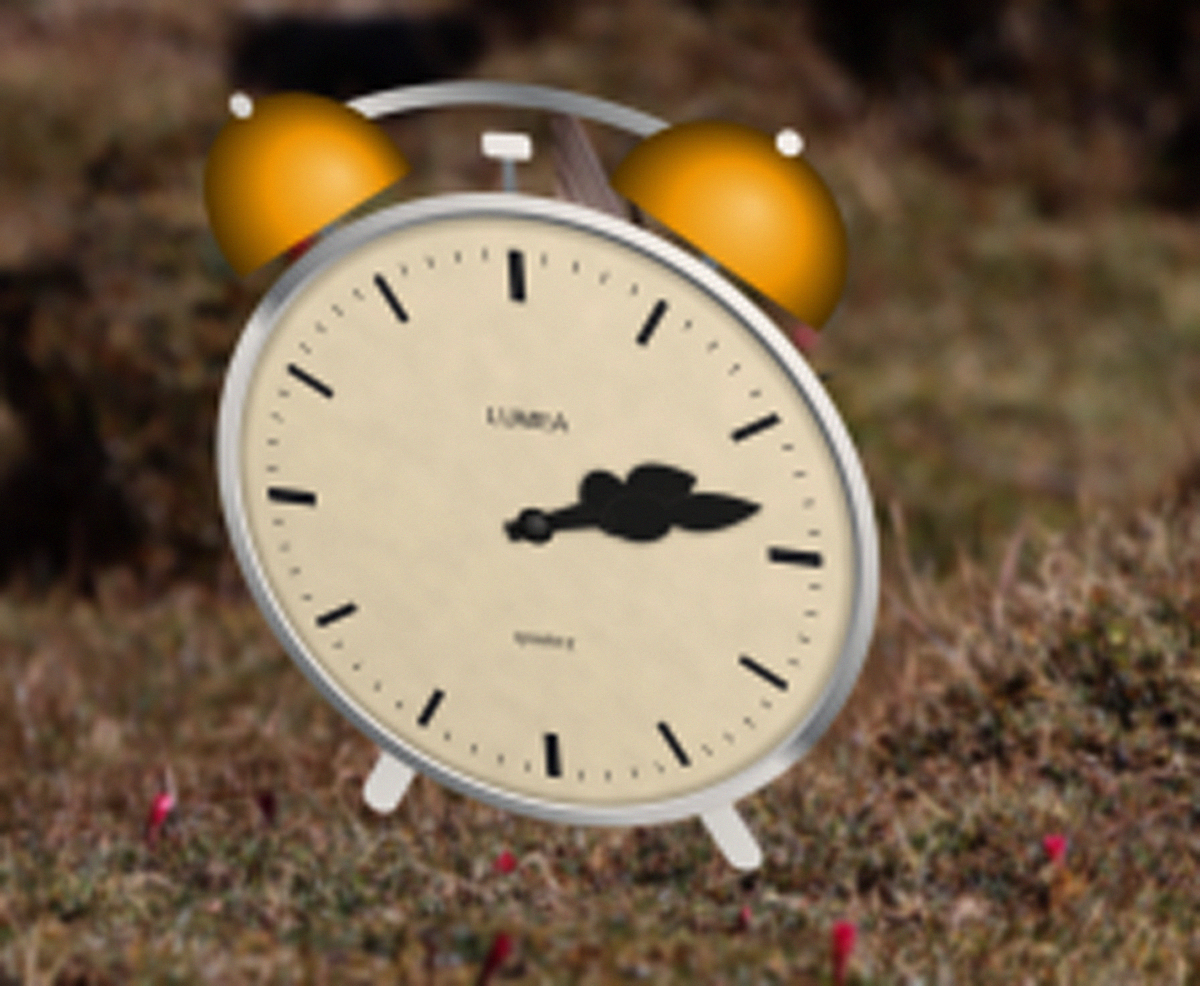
2:13
